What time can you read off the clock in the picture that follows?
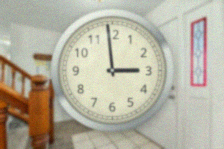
2:59
